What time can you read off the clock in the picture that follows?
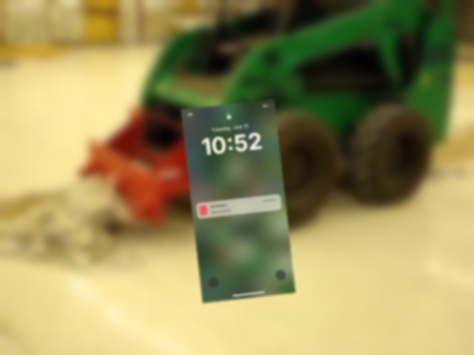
10:52
